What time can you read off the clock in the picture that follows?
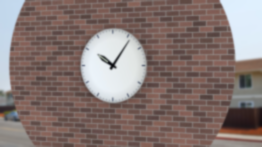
10:06
